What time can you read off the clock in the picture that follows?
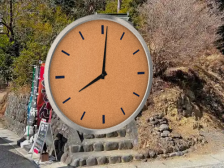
8:01
